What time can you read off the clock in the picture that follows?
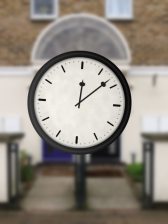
12:08
